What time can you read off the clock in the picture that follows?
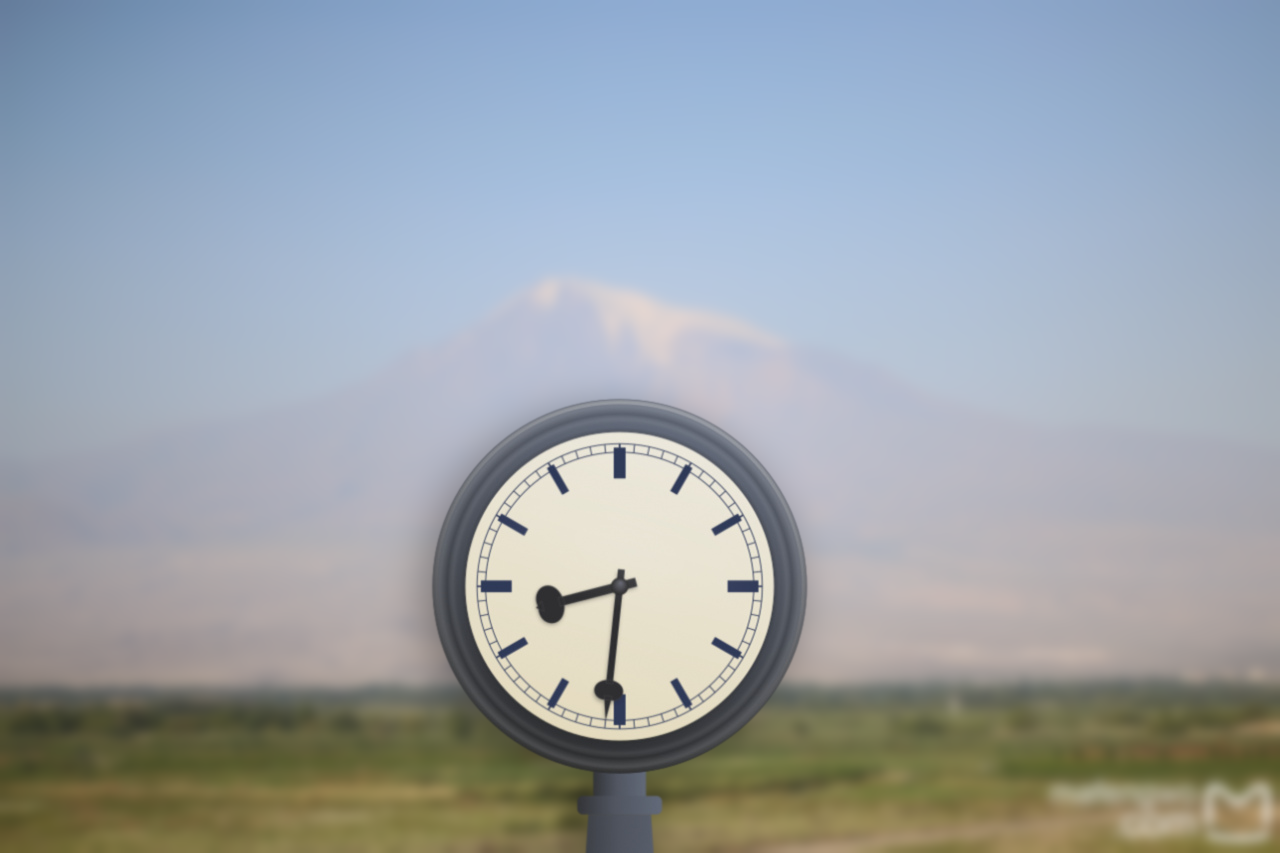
8:31
